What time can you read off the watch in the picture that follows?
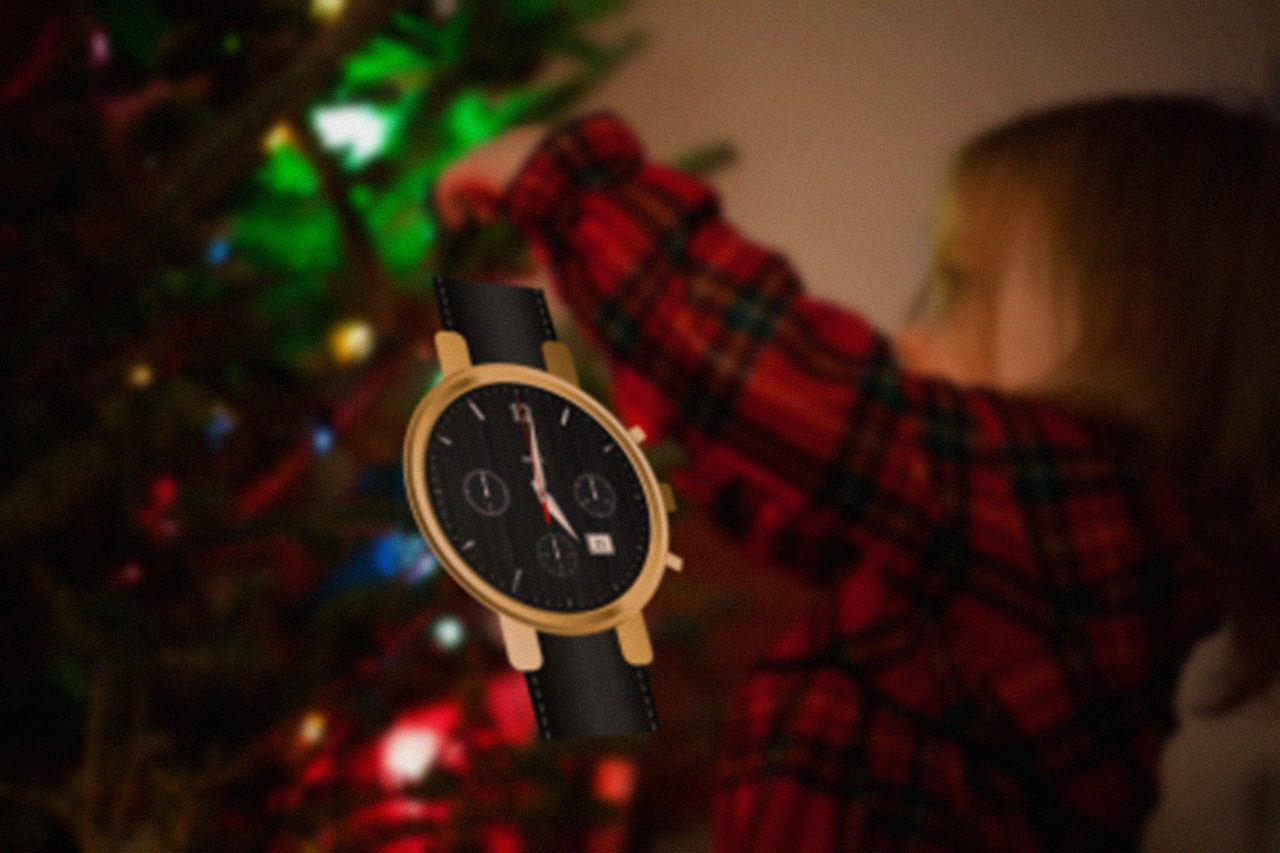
5:01
